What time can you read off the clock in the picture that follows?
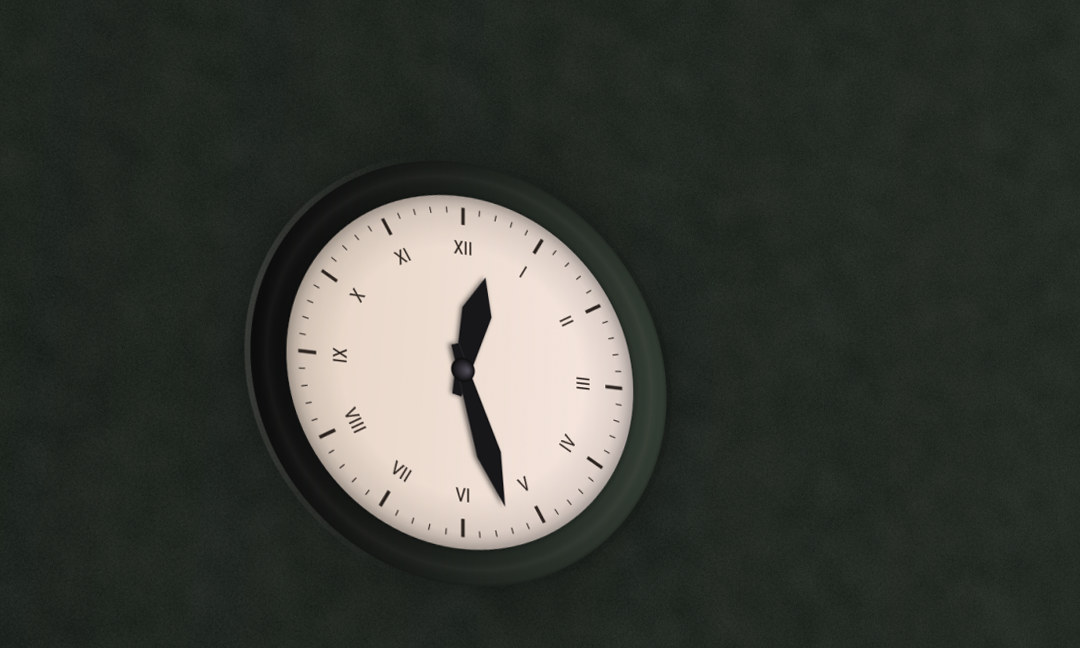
12:27
